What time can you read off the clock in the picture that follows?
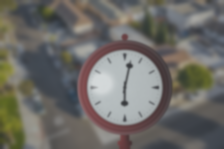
6:02
